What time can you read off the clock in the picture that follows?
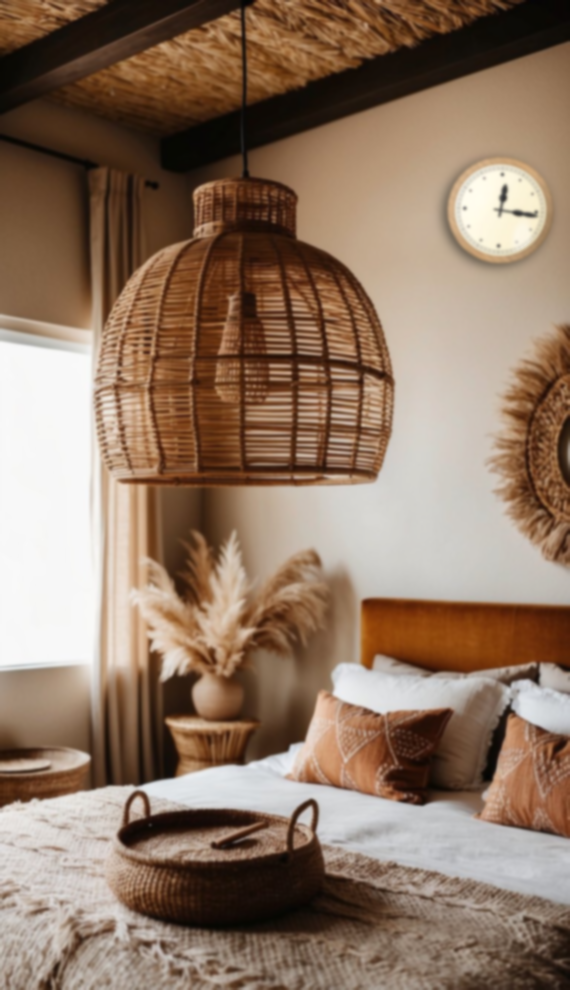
12:16
